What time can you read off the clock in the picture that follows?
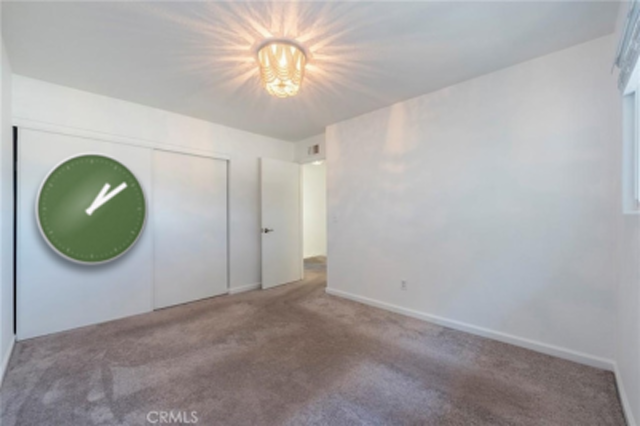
1:09
